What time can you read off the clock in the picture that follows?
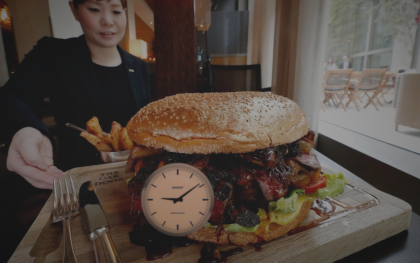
9:09
